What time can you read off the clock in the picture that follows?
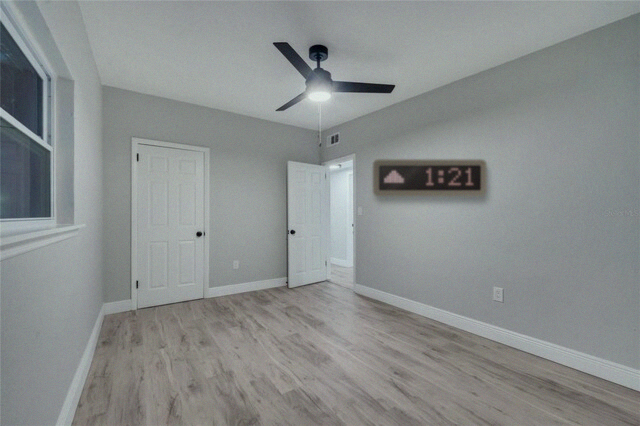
1:21
